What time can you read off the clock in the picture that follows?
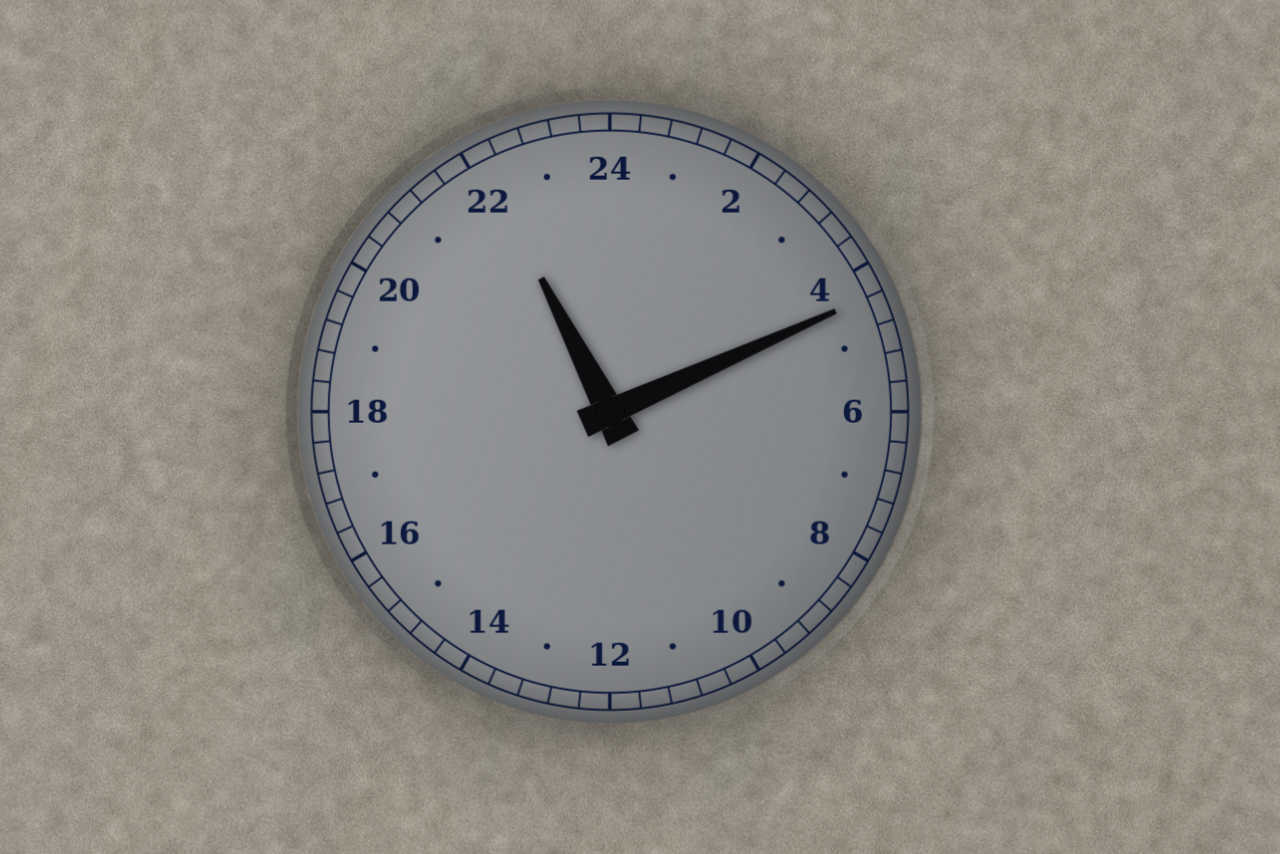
22:11
